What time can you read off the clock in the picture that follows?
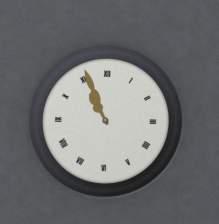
10:56
